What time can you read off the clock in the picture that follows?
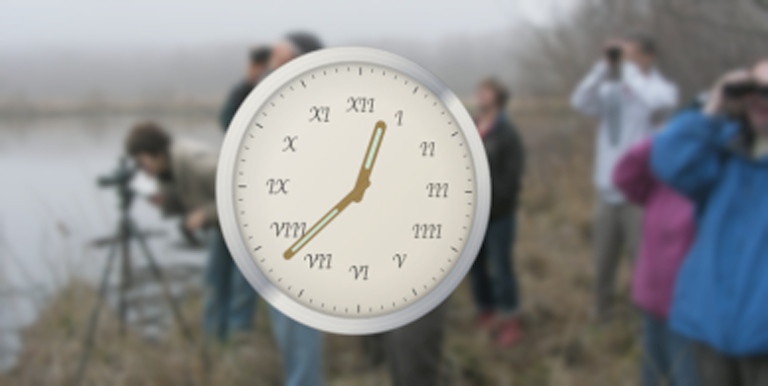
12:38
